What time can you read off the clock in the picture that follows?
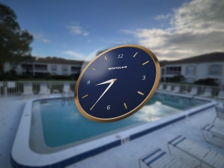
8:35
